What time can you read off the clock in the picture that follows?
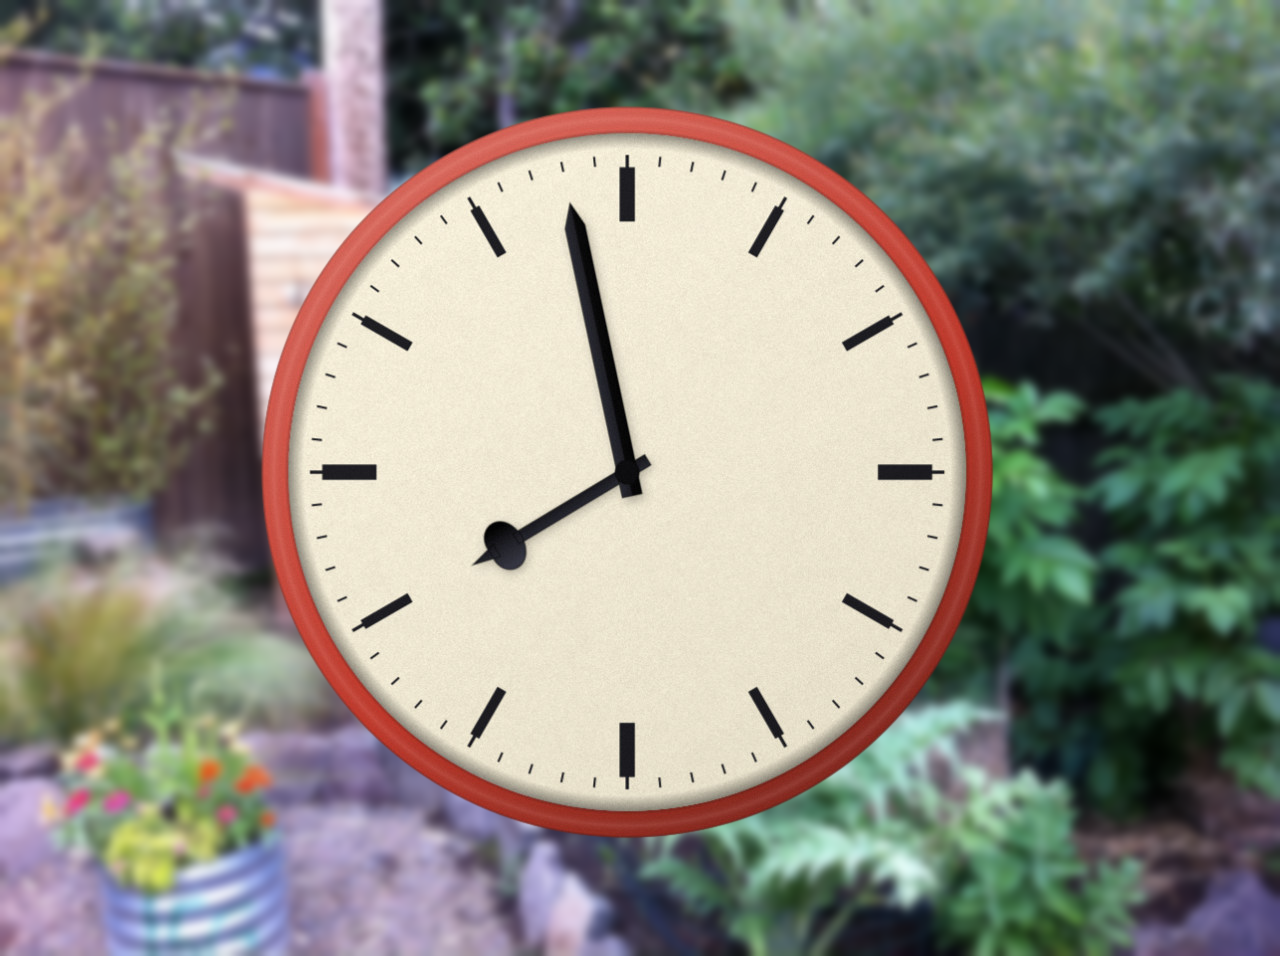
7:58
